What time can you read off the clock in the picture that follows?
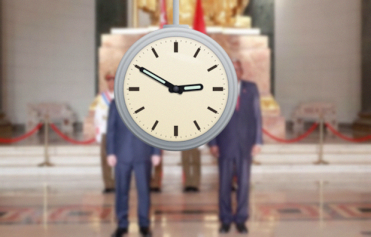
2:50
